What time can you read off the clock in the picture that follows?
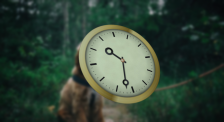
10:32
